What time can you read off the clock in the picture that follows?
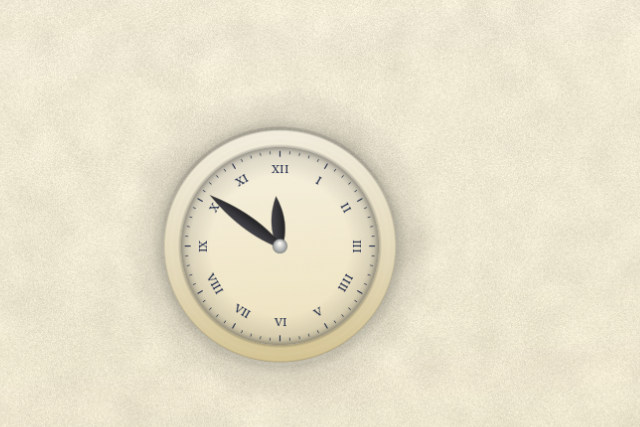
11:51
